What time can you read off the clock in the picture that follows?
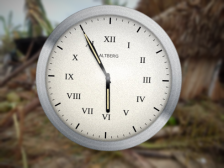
5:55
